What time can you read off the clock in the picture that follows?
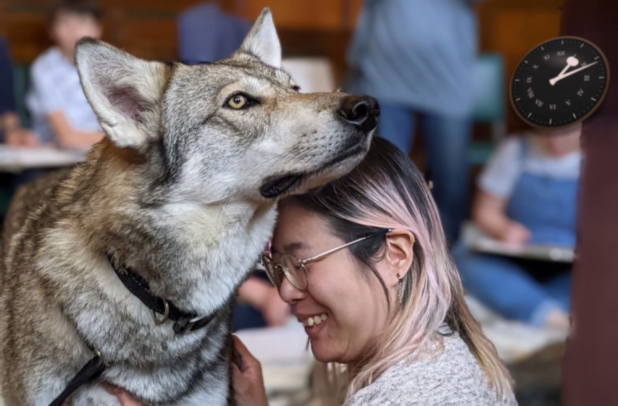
1:11
